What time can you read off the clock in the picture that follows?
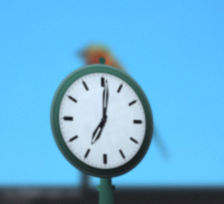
7:01
